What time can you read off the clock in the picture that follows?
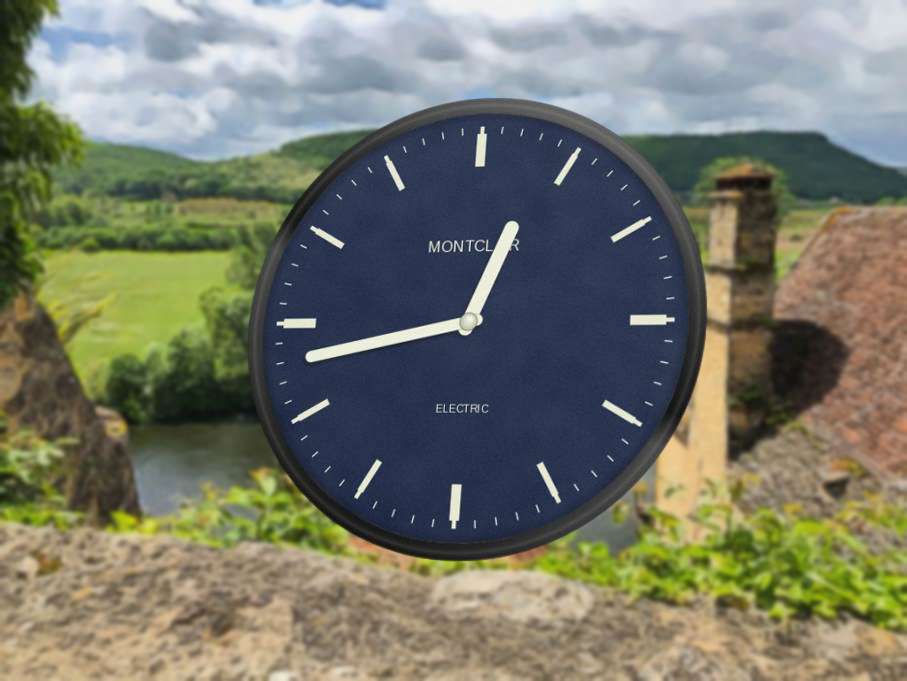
12:43
